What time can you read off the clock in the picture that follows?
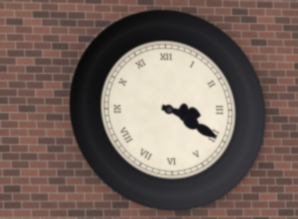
3:20
